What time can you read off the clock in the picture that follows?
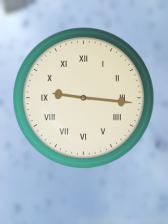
9:16
